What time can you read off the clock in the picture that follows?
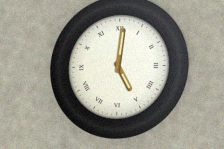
5:01
